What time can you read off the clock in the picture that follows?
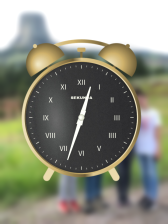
12:33
